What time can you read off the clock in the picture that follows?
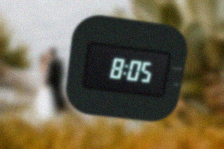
8:05
